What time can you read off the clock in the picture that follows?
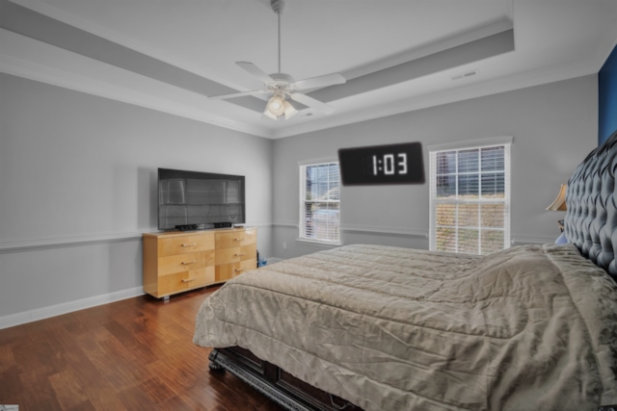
1:03
